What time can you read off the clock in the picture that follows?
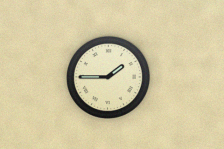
1:45
